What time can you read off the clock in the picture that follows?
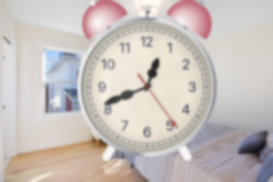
12:41:24
